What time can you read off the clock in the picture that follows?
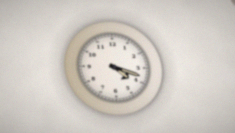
4:18
